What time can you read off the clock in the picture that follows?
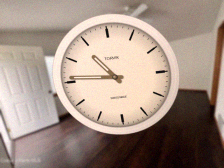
10:46
